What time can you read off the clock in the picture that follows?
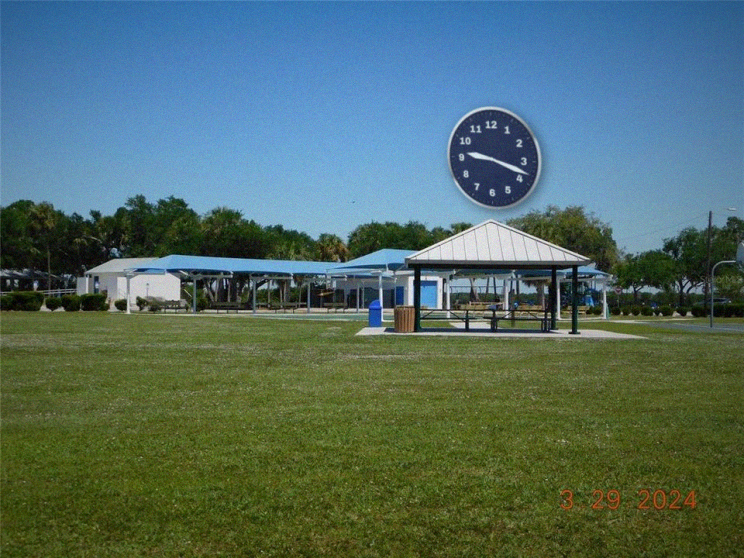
9:18
